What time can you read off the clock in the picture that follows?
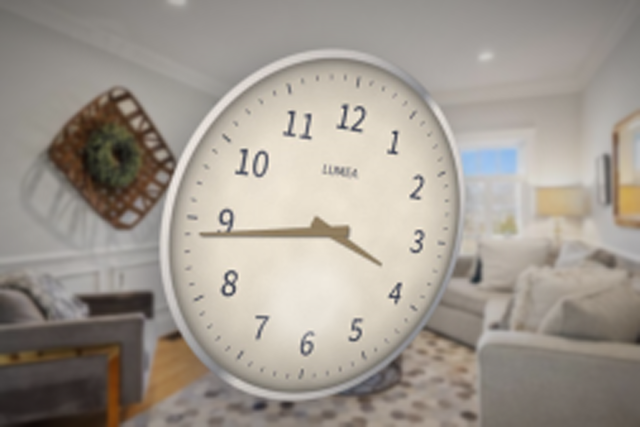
3:44
